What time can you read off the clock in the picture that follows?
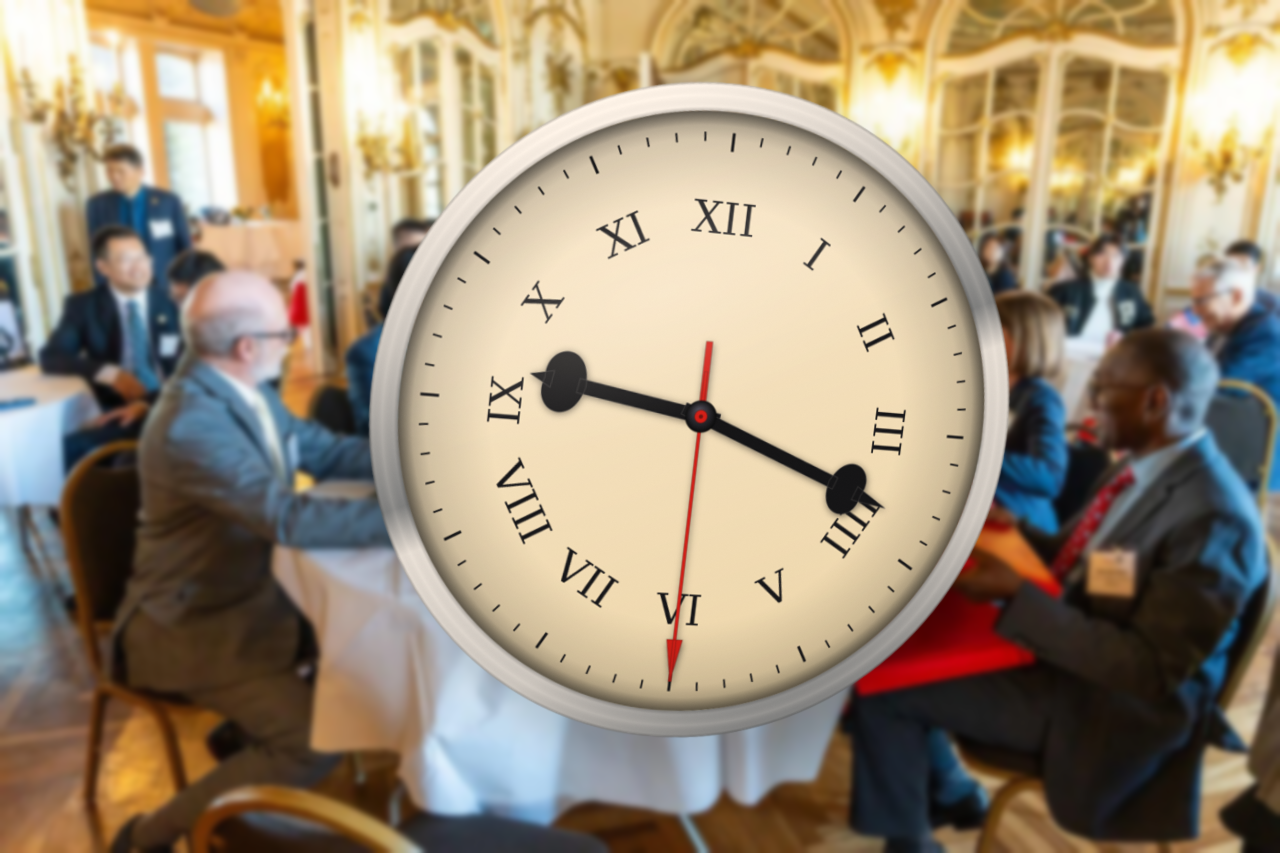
9:18:30
